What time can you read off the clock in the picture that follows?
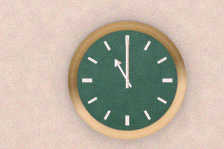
11:00
